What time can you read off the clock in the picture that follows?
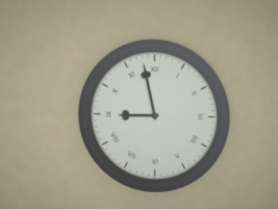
8:58
